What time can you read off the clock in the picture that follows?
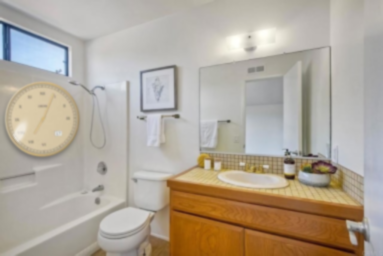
7:04
